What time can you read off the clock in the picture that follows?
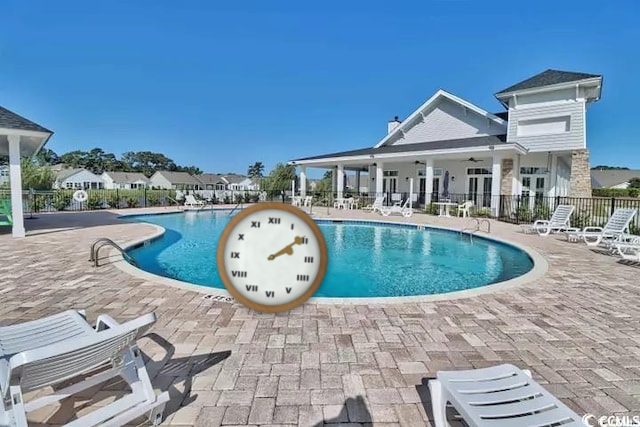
2:09
